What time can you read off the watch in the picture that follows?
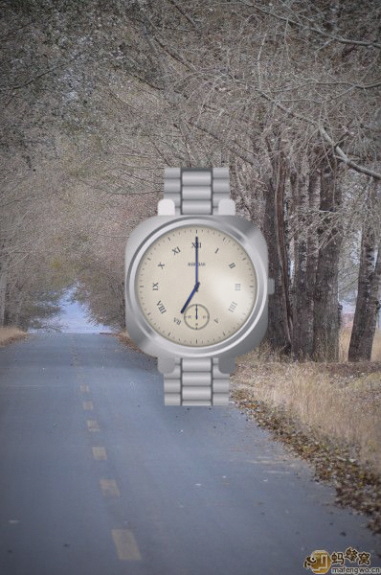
7:00
